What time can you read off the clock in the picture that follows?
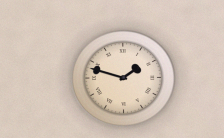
1:48
